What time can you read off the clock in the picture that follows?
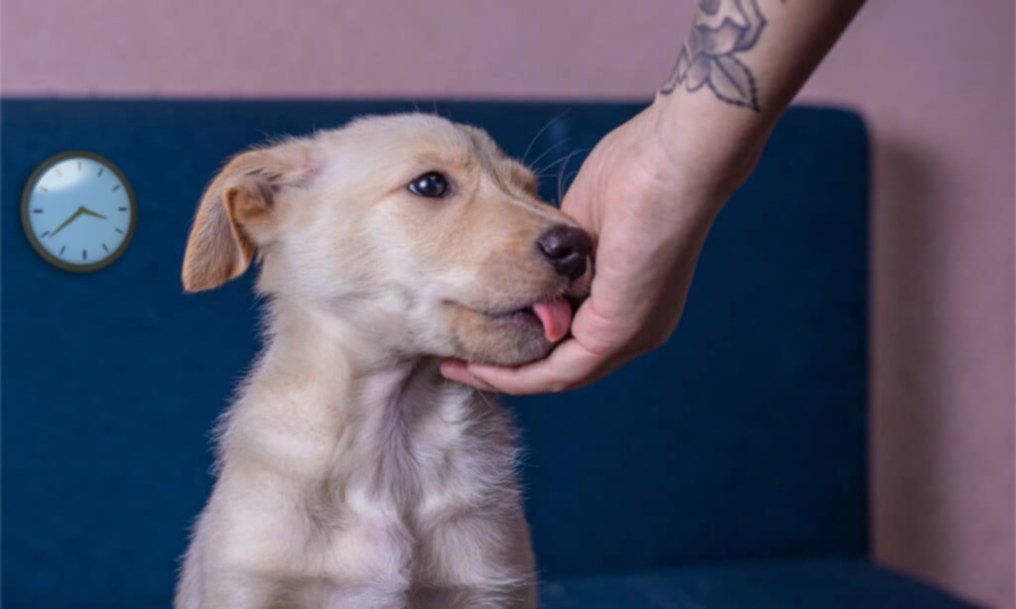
3:39
